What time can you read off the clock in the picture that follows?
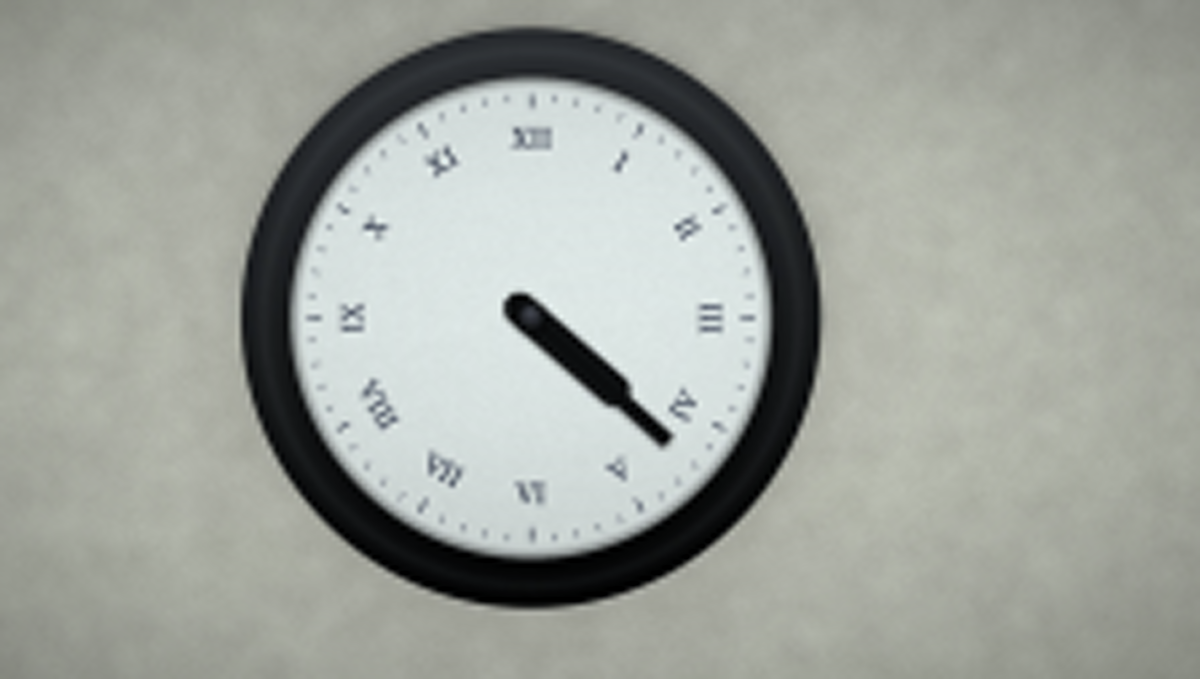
4:22
